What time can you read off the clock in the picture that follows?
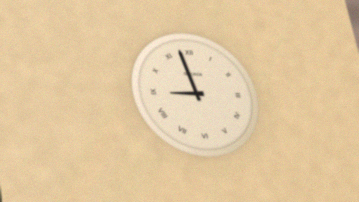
8:58
